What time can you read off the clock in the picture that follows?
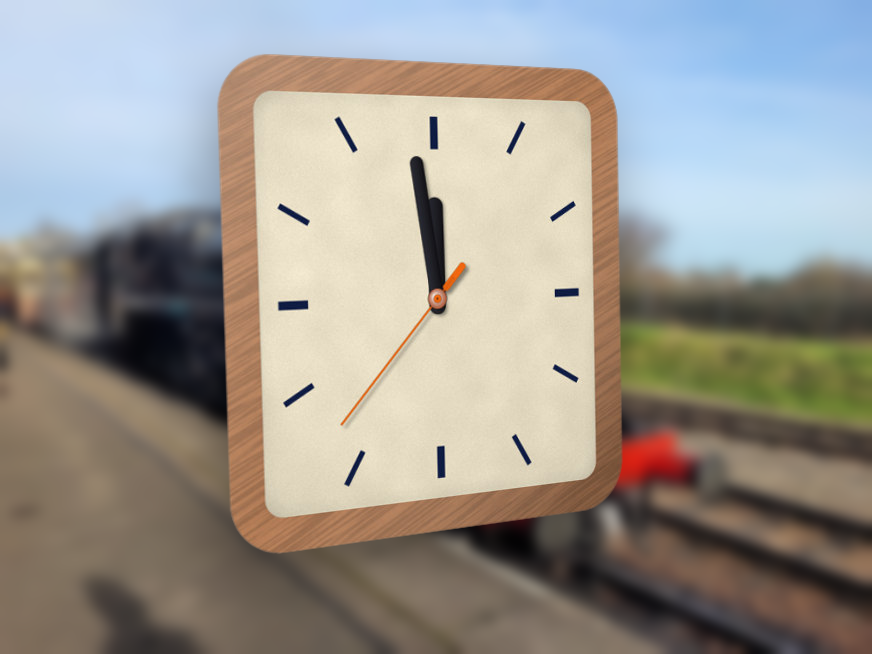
11:58:37
